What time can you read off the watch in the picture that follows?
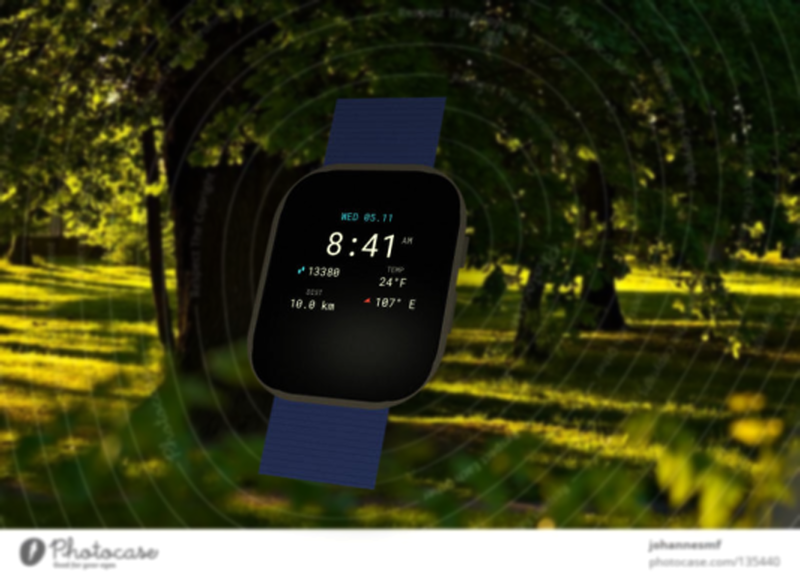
8:41
